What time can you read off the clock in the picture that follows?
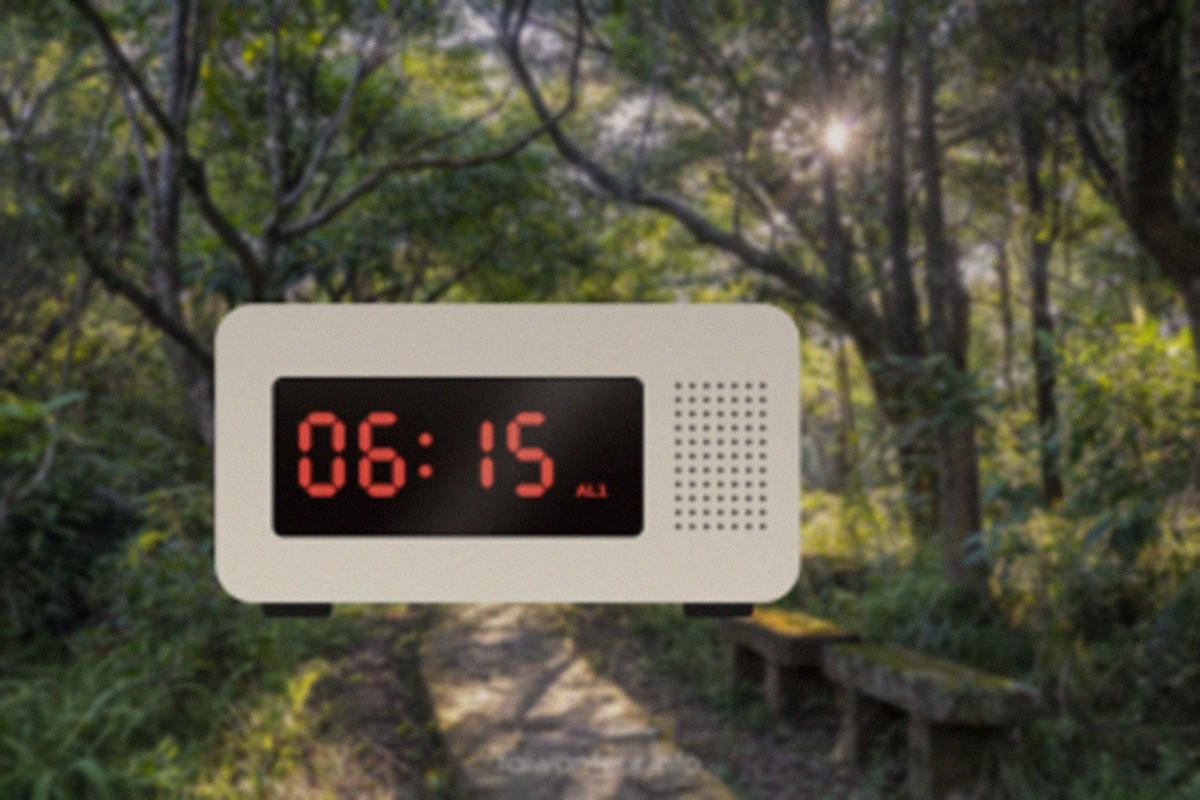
6:15
